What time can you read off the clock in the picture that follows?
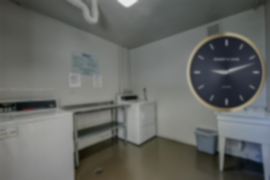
9:12
